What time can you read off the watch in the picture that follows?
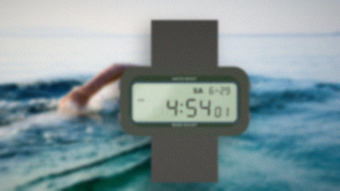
4:54
